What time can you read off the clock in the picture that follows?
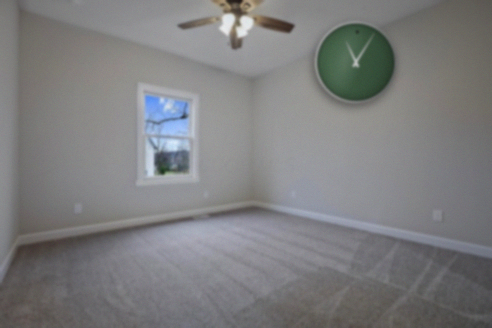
11:05
